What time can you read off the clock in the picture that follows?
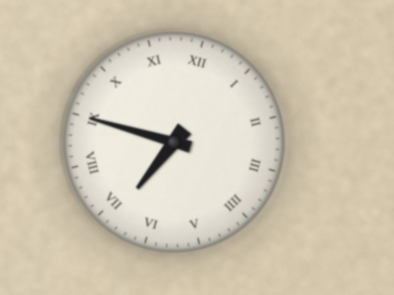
6:45
